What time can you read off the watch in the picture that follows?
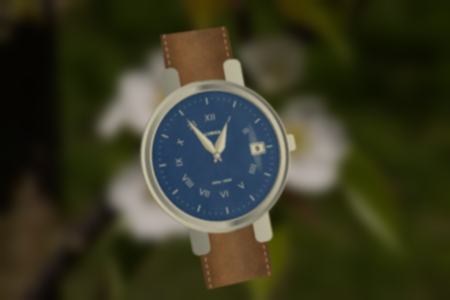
12:55
